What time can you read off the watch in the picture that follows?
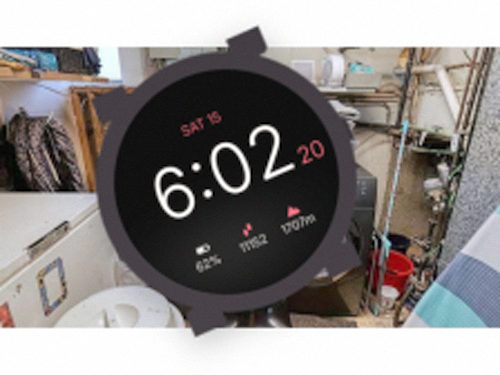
6:02:20
